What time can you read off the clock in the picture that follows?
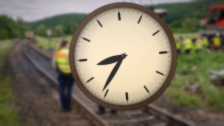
8:36
